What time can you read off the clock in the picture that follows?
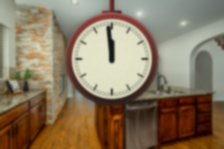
11:59
